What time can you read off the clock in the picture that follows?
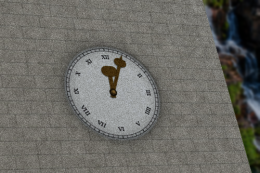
12:04
